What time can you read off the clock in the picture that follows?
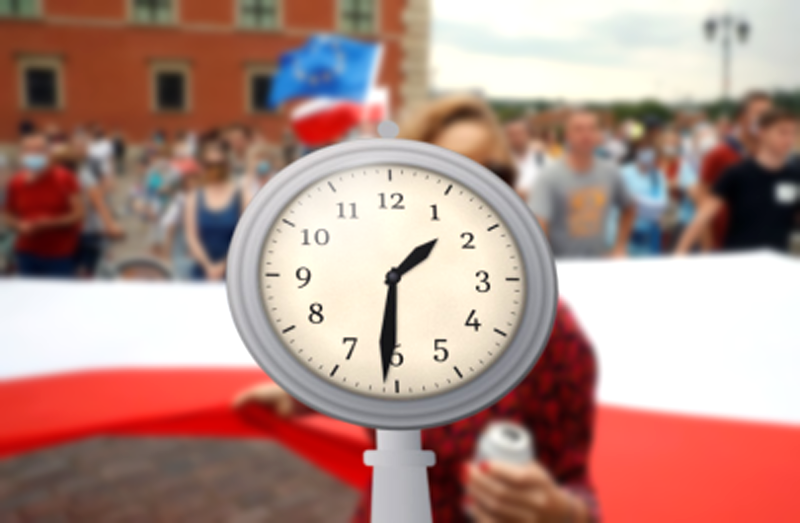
1:31
